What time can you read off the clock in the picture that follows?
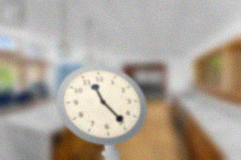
11:24
